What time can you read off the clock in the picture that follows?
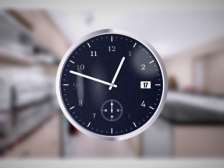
12:48
